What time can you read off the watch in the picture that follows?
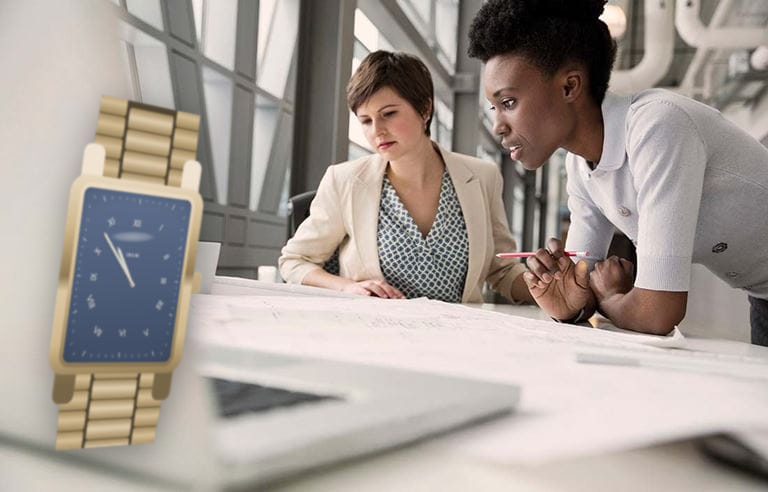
10:53
